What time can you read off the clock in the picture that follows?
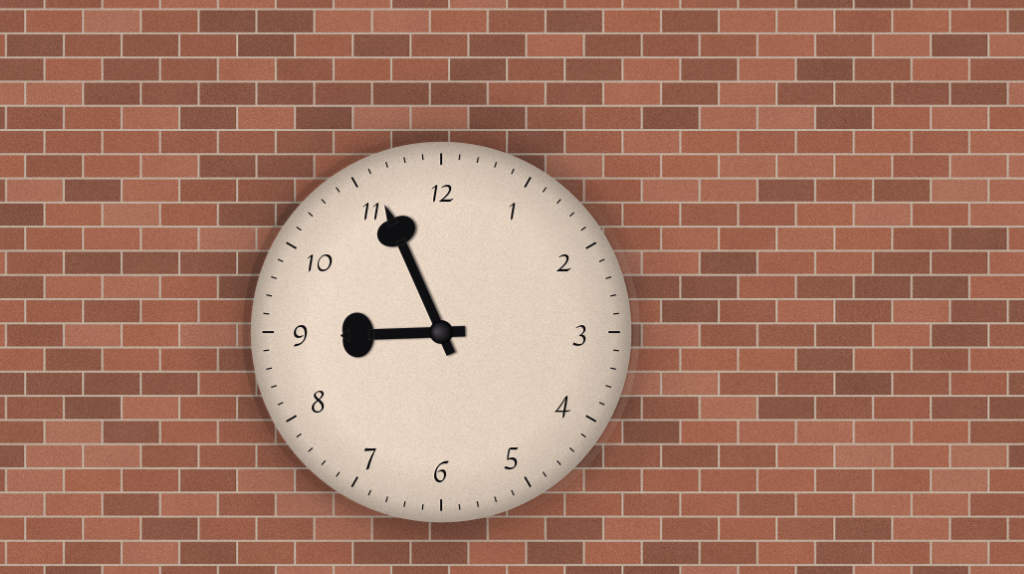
8:56
